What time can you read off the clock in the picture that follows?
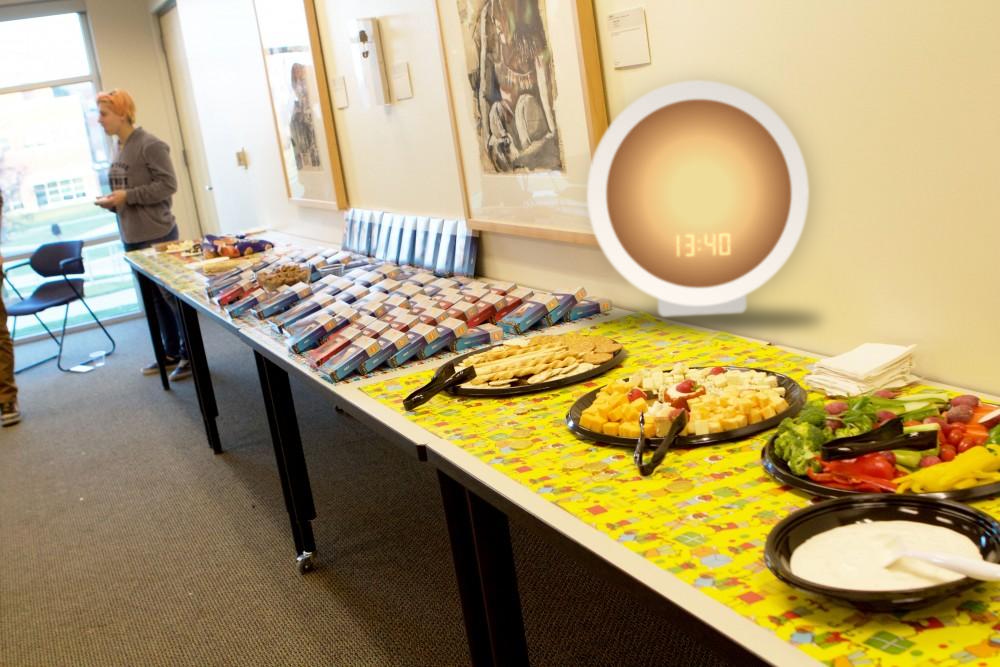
13:40
